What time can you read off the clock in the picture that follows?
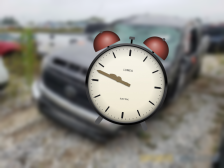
9:48
